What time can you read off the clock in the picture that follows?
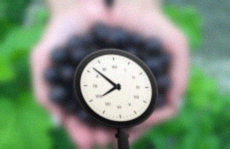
7:52
